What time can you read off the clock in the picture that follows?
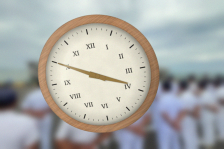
3:50
